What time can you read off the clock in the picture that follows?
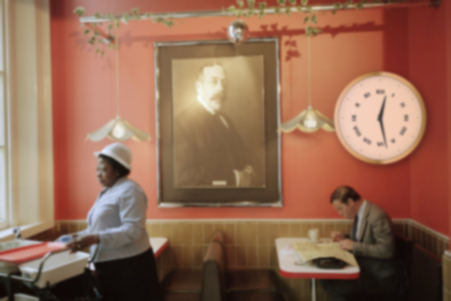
12:28
